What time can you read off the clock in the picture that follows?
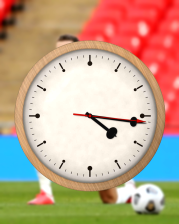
4:16:16
